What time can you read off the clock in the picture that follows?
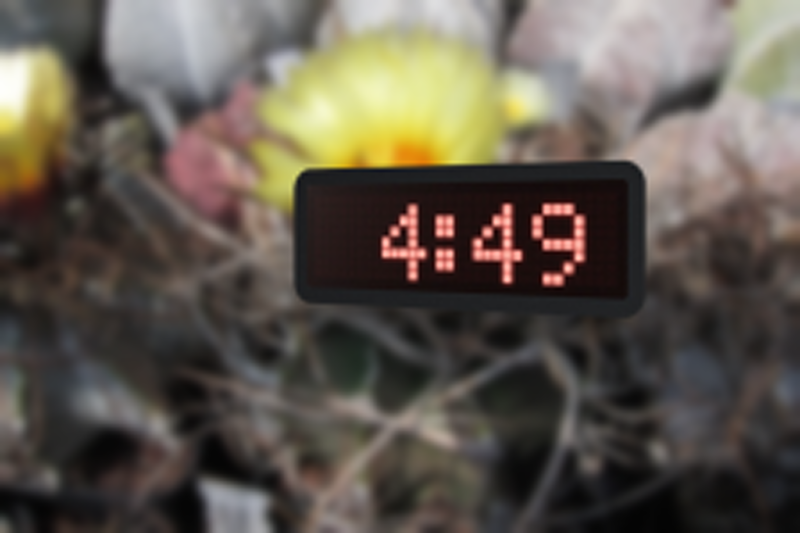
4:49
